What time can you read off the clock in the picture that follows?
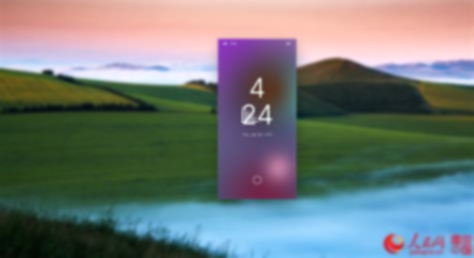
4:24
